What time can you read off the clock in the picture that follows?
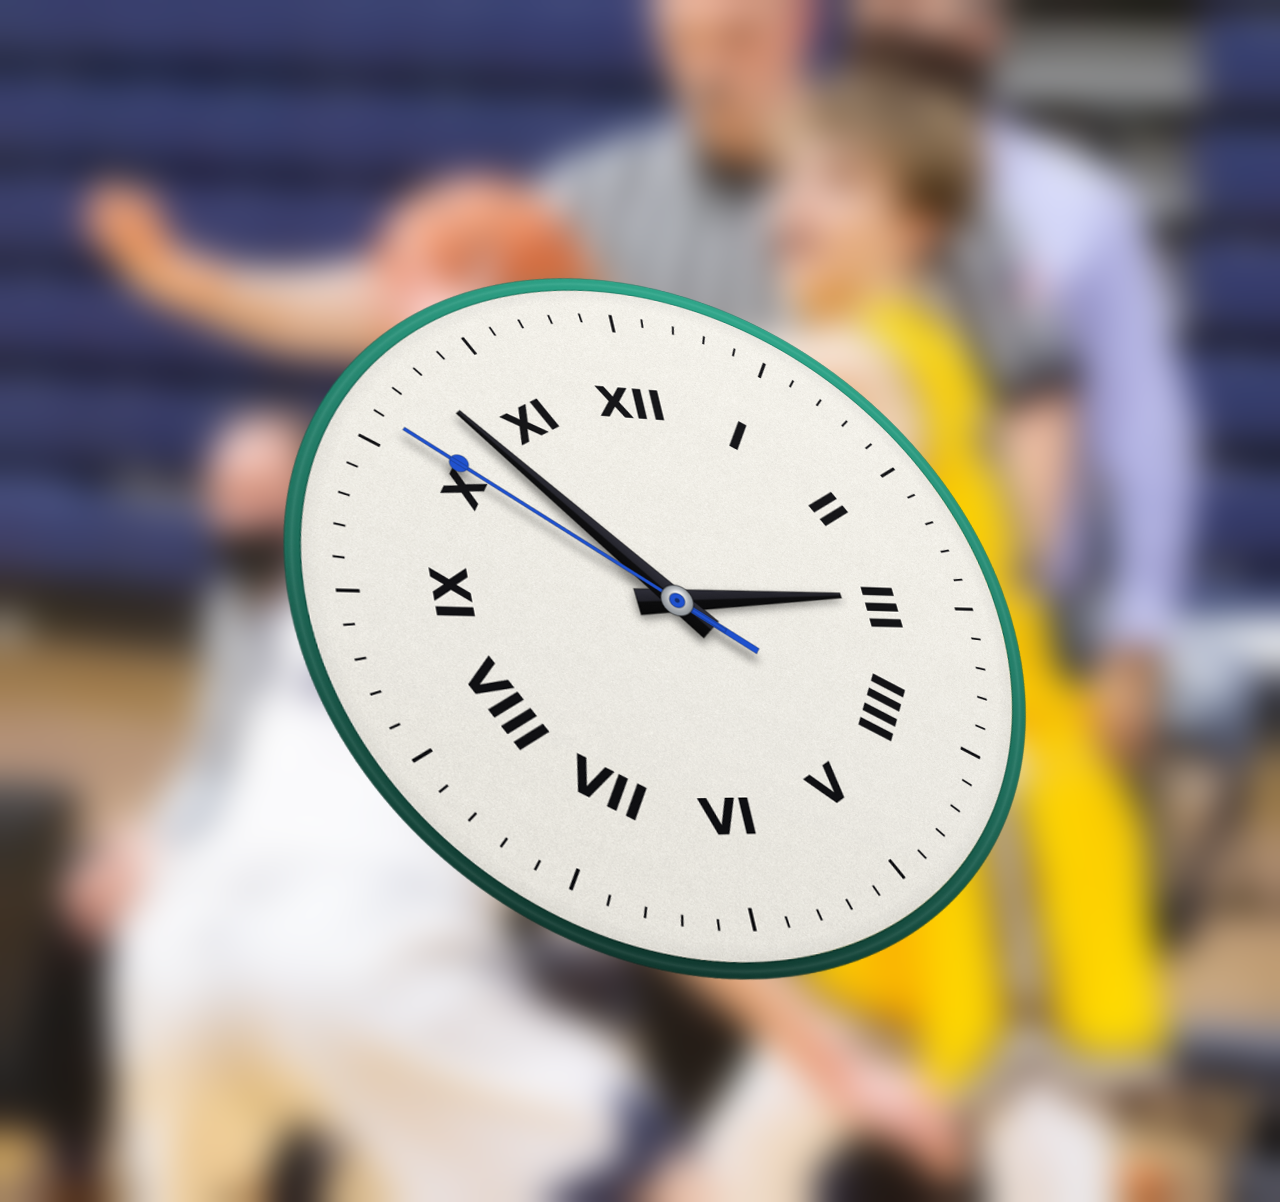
2:52:51
